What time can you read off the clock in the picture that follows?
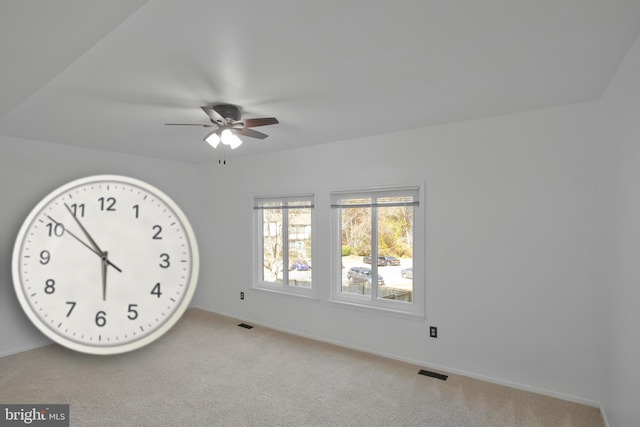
5:53:51
